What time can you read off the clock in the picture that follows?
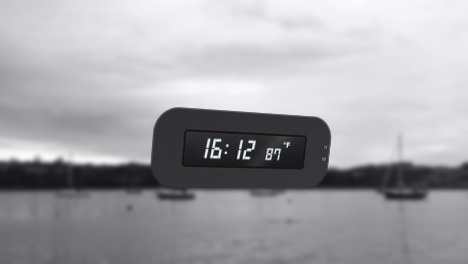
16:12
